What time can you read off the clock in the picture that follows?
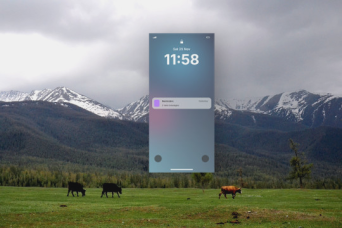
11:58
